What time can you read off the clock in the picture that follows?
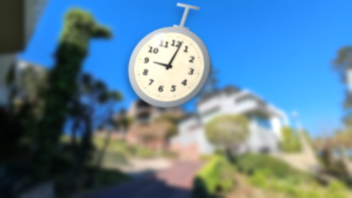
9:02
